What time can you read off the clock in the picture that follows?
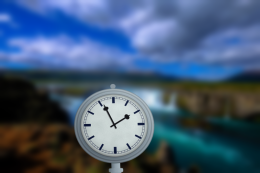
1:56
